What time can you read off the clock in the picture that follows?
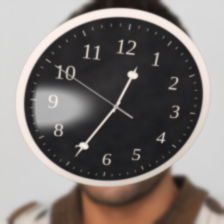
12:34:50
